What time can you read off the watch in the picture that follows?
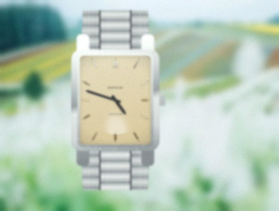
4:48
